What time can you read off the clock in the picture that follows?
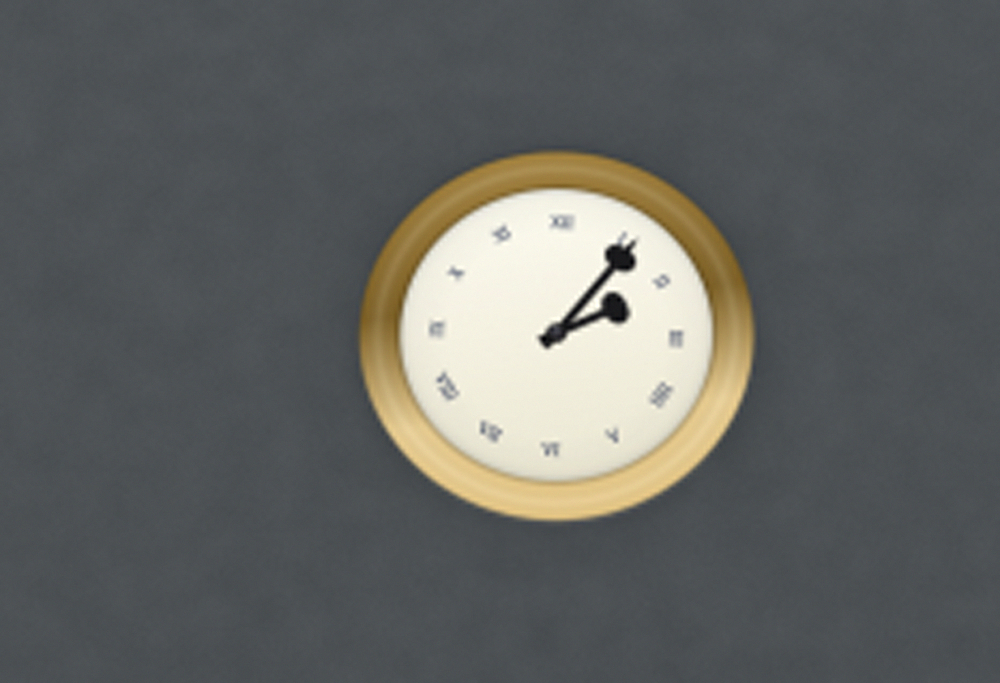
2:06
